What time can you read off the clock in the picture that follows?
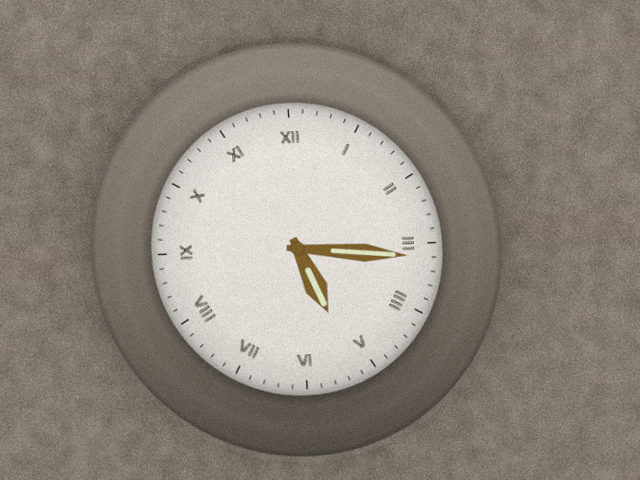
5:16
